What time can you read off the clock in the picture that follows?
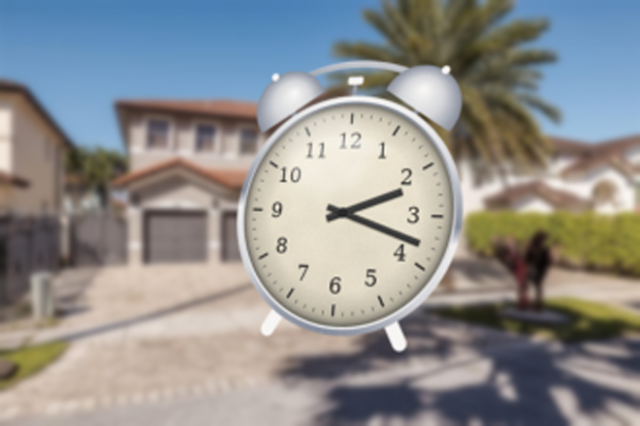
2:18
